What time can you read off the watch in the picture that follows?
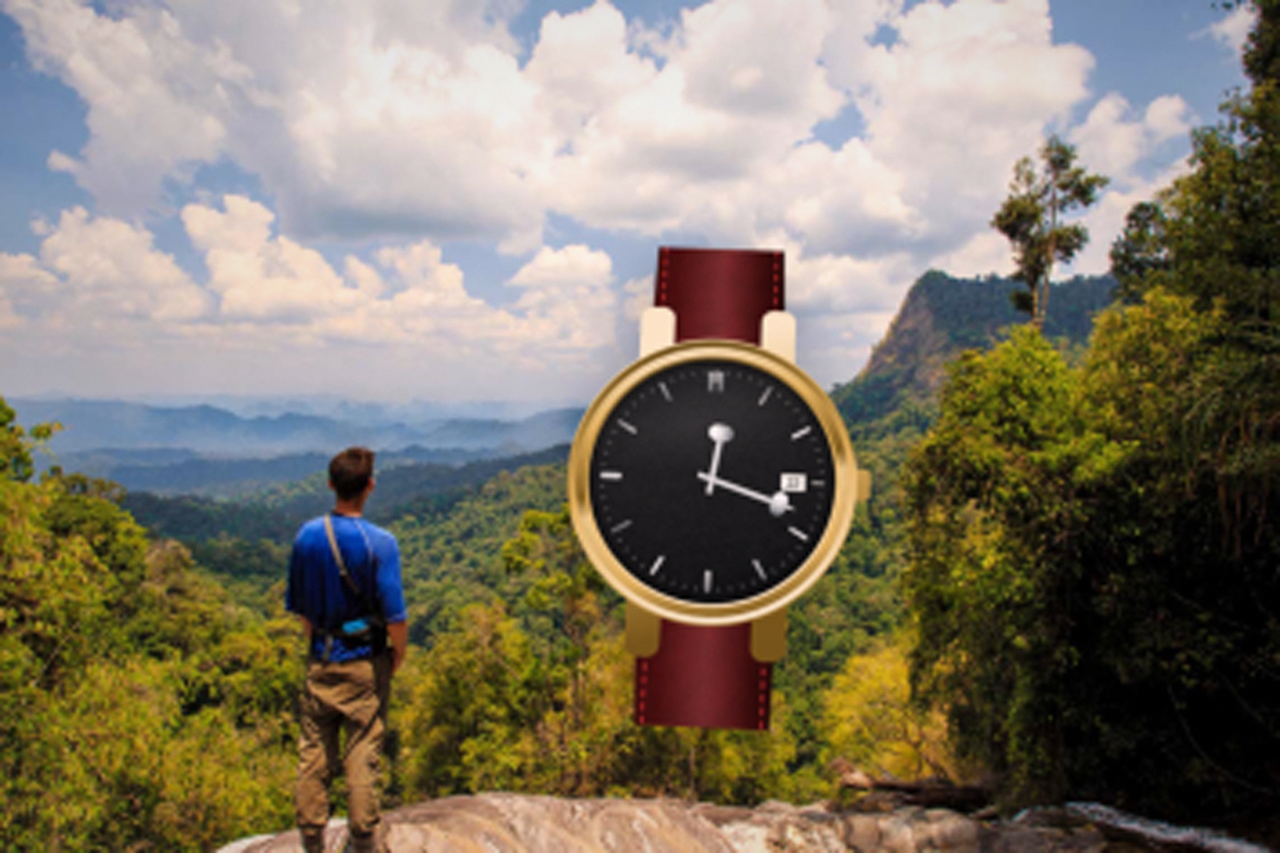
12:18
